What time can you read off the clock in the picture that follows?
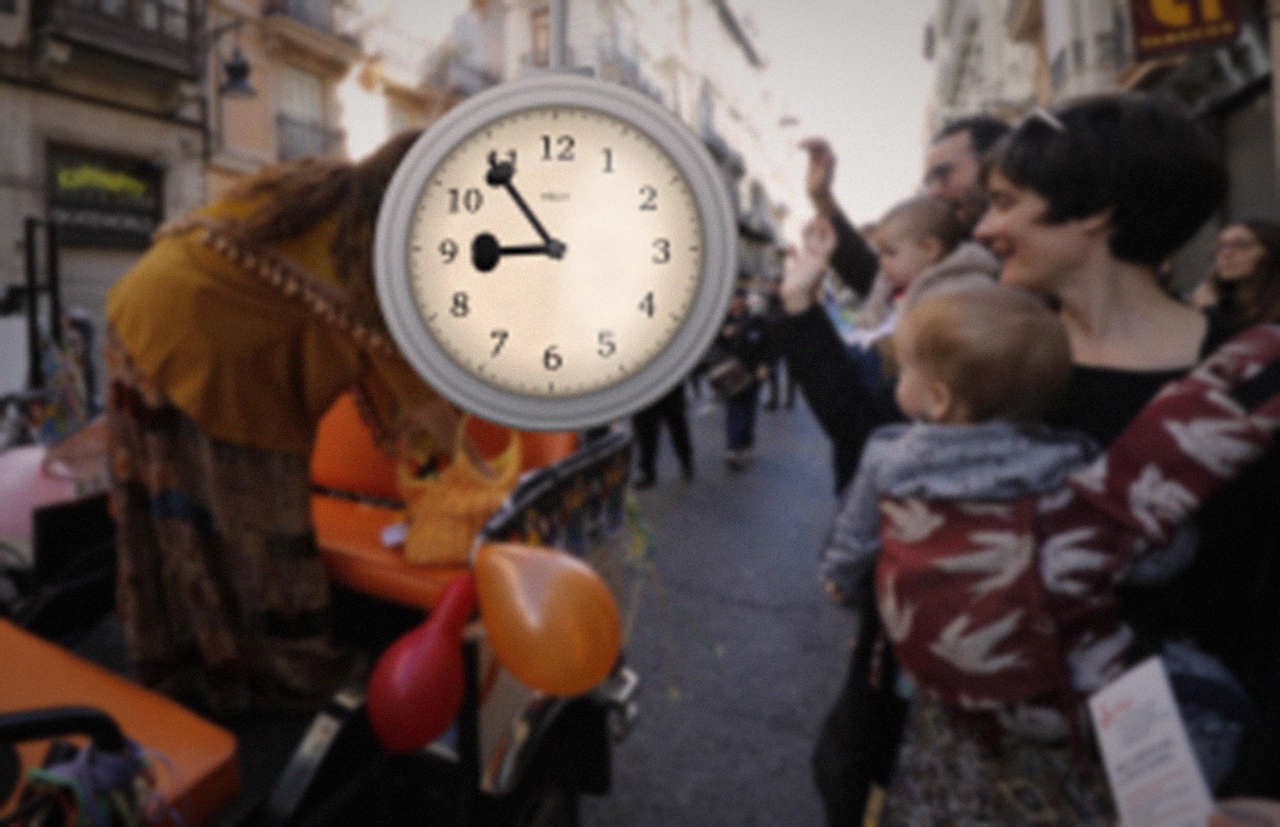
8:54
